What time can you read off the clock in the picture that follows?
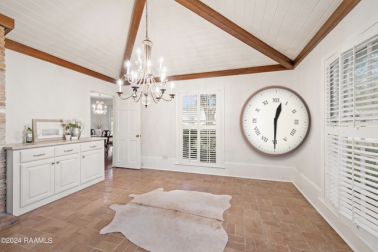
12:30
